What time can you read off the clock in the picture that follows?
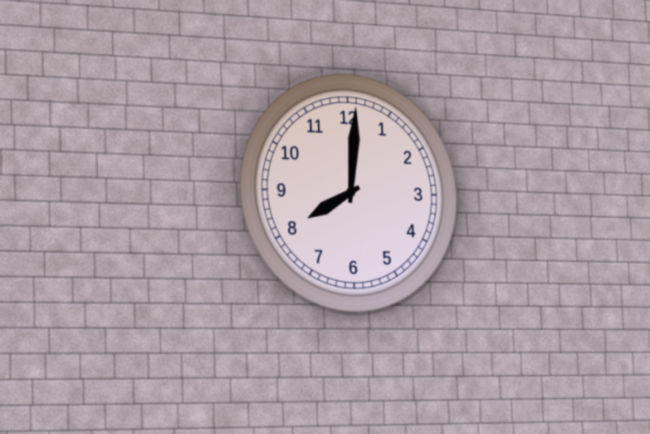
8:01
